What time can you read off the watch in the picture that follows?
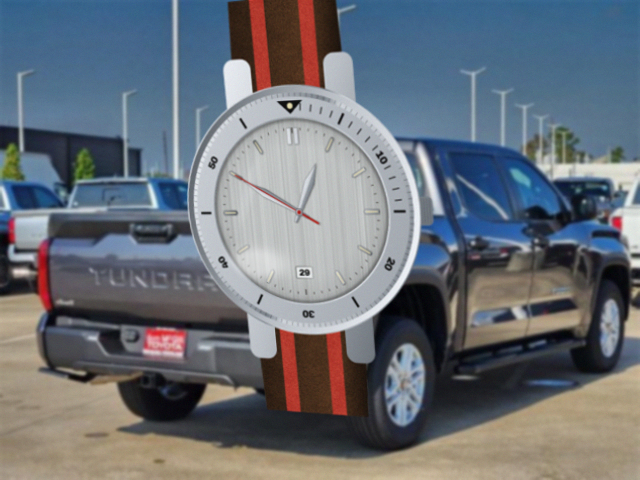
12:49:50
